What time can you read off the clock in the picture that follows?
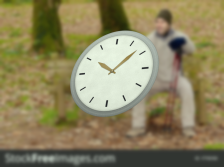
10:08
